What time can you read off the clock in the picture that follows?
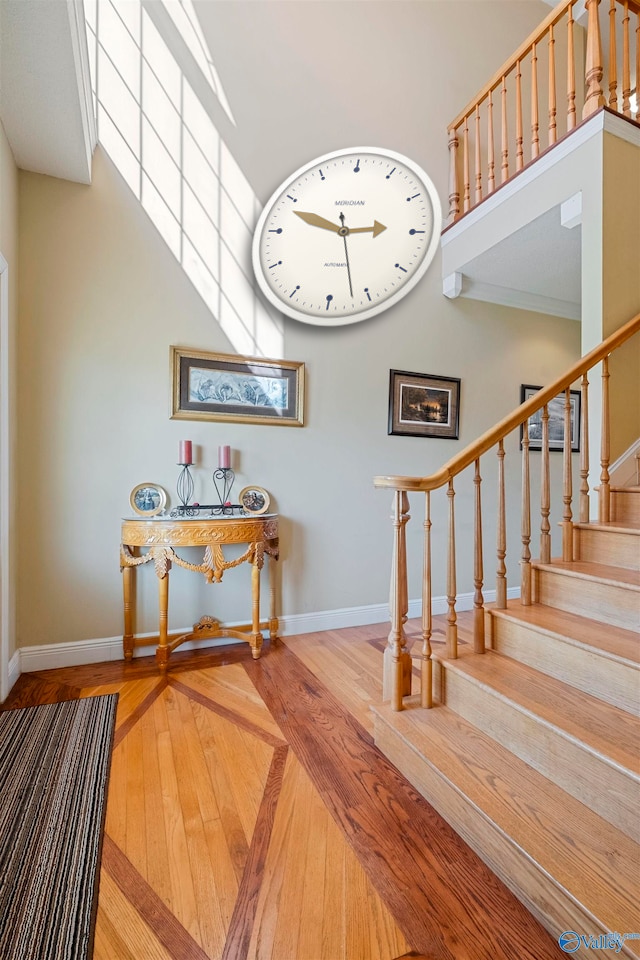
2:48:27
